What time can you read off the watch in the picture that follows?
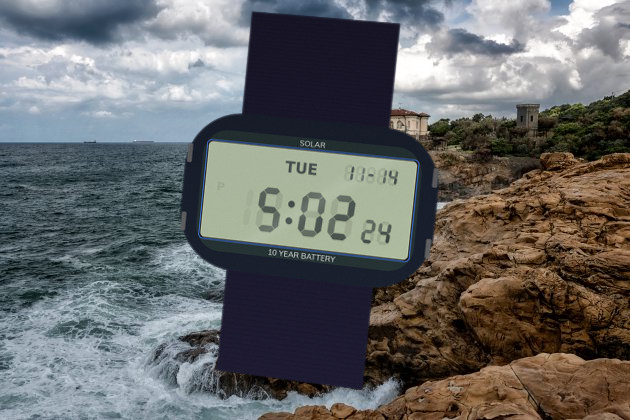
5:02:24
